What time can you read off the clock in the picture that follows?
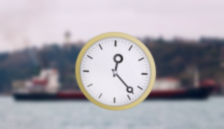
12:23
